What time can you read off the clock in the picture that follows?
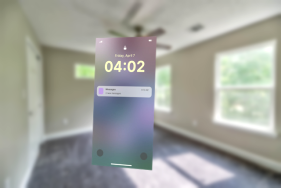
4:02
